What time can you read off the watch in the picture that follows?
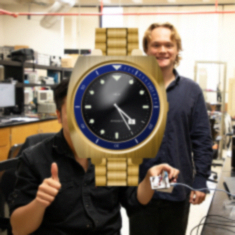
4:25
